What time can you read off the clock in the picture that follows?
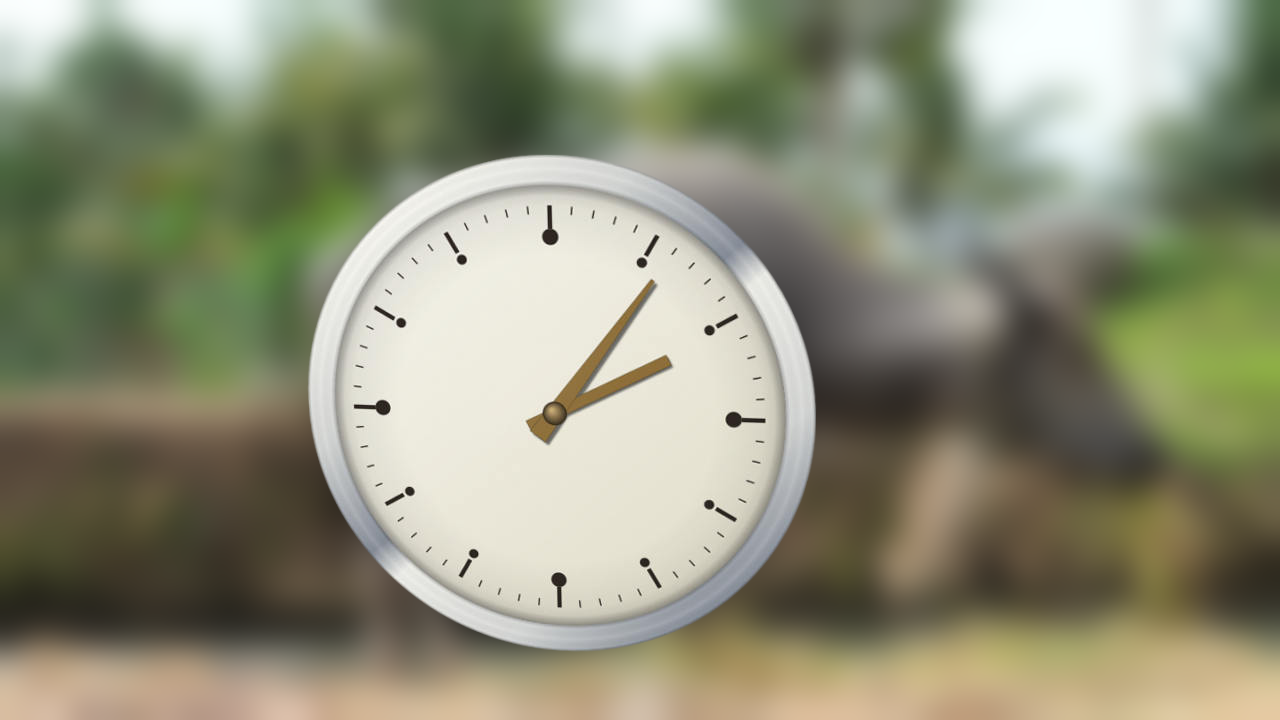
2:06
